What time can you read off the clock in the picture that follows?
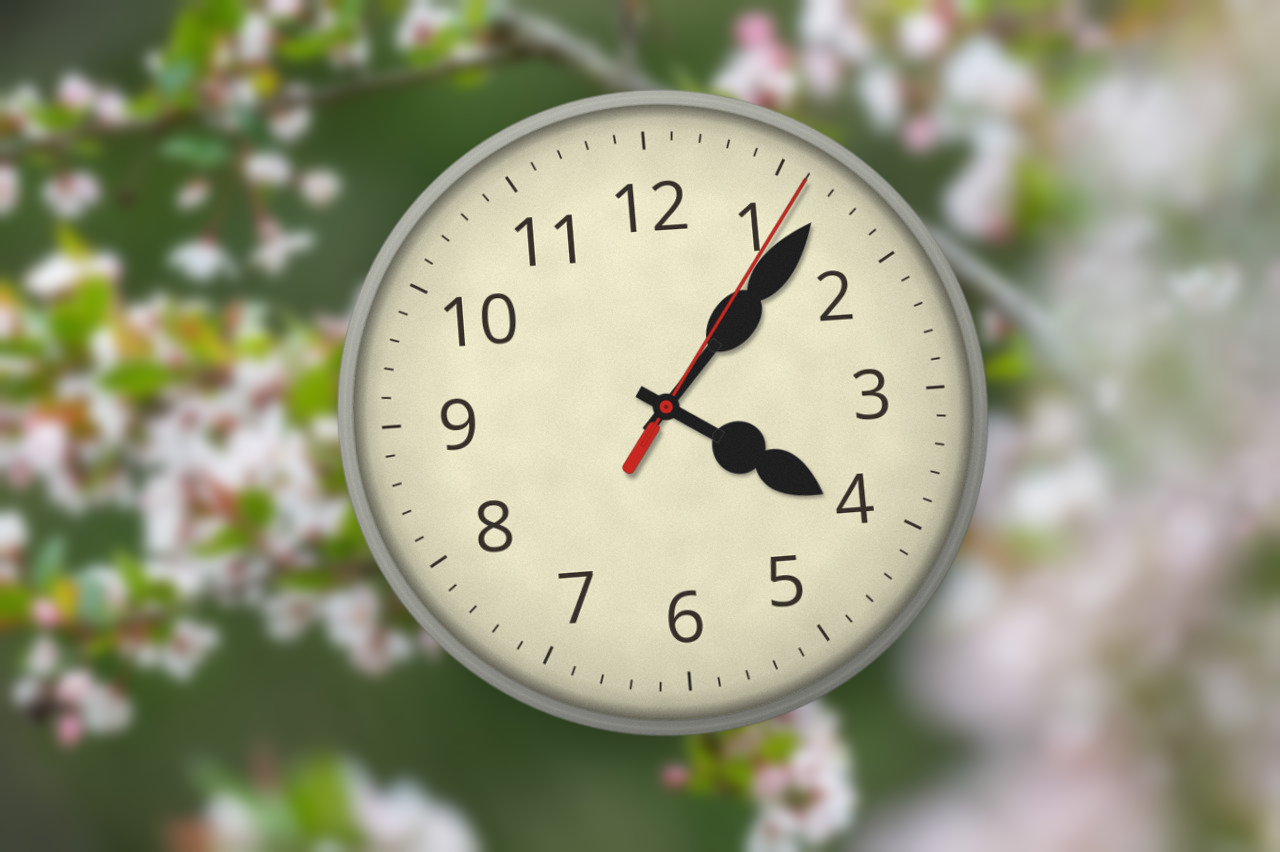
4:07:06
